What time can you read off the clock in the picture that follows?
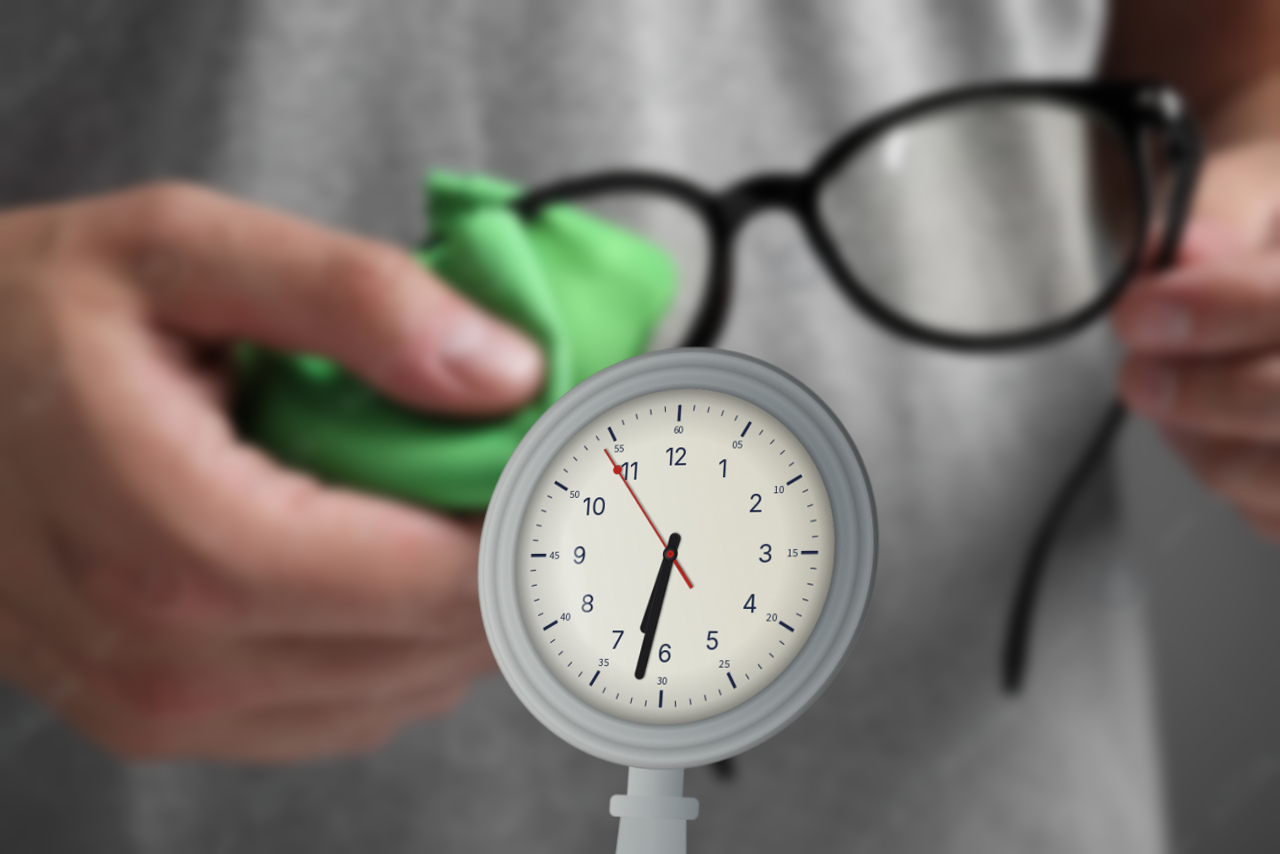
6:31:54
